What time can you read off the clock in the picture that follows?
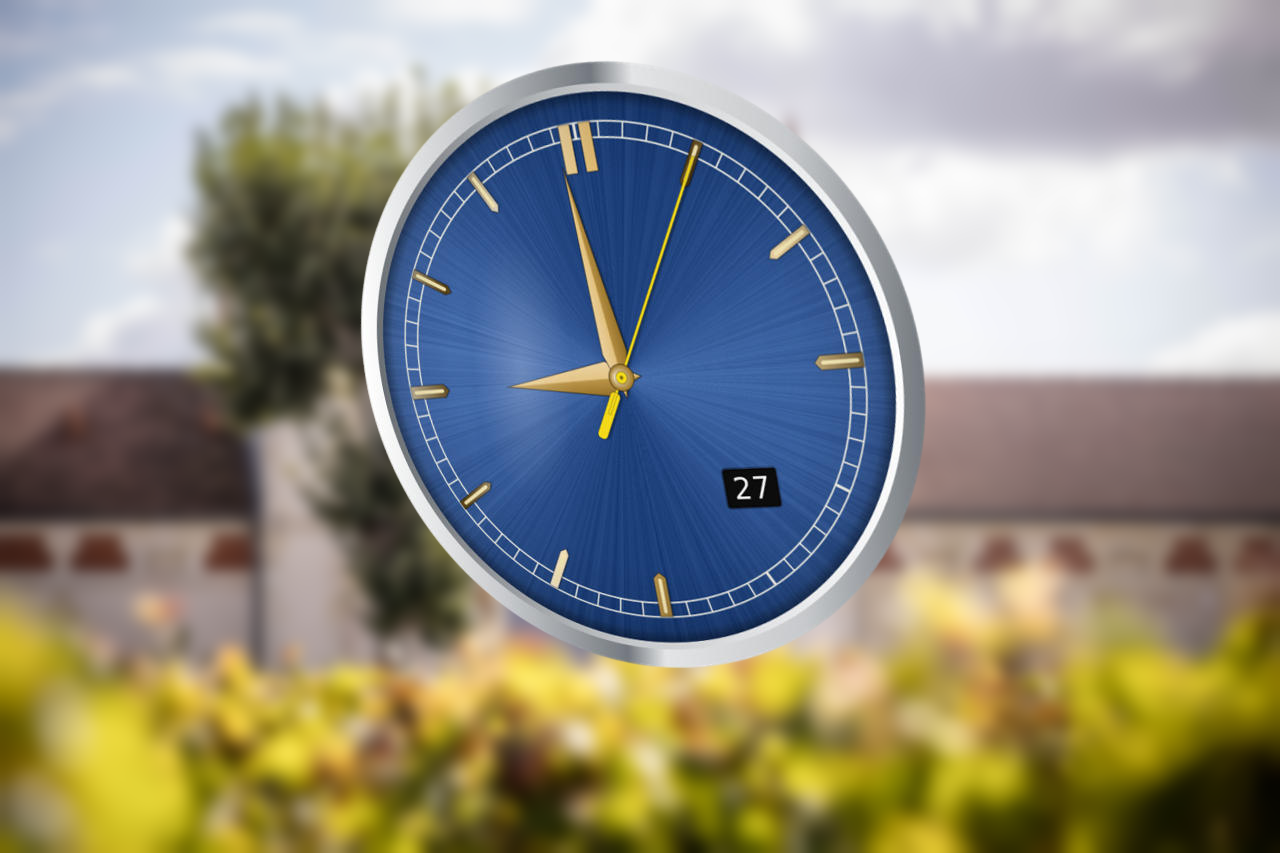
8:59:05
